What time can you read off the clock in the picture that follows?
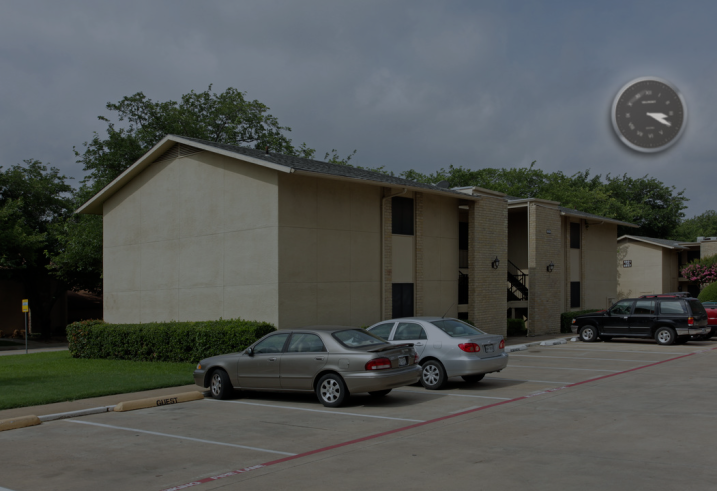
3:20
